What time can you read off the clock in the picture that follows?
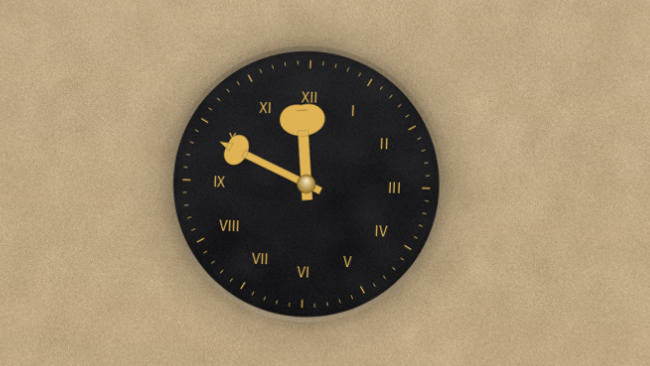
11:49
